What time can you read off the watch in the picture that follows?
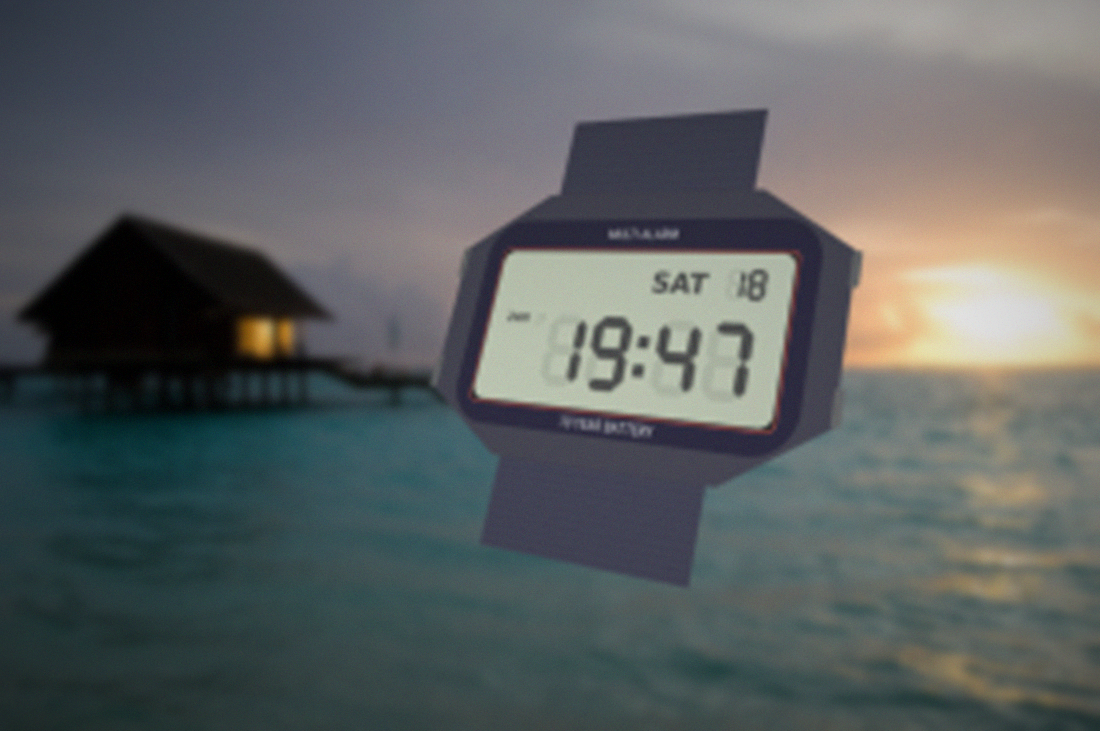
19:47
